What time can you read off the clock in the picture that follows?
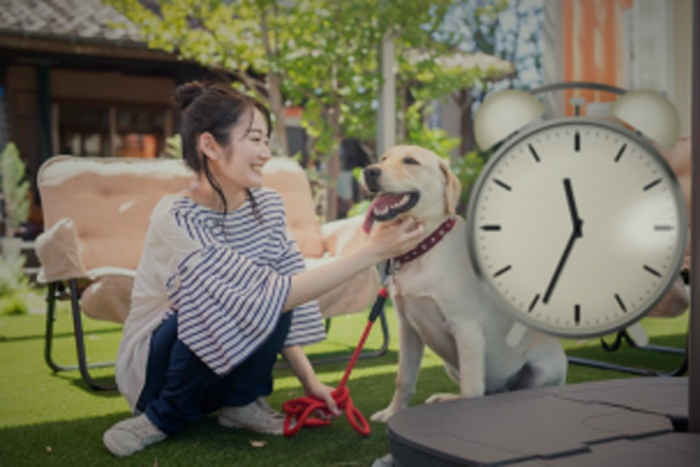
11:34
